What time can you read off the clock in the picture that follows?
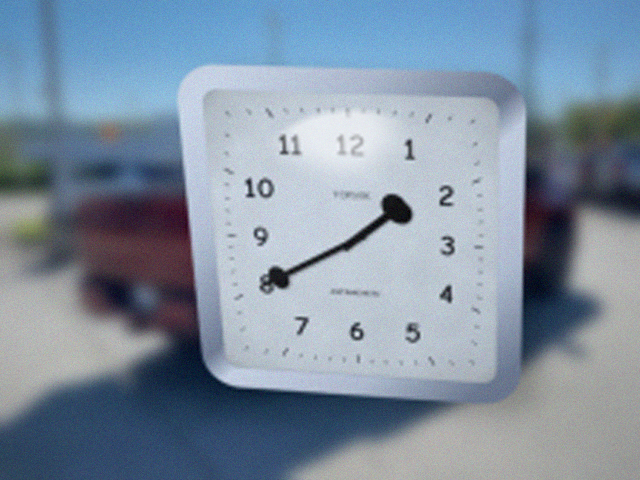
1:40
